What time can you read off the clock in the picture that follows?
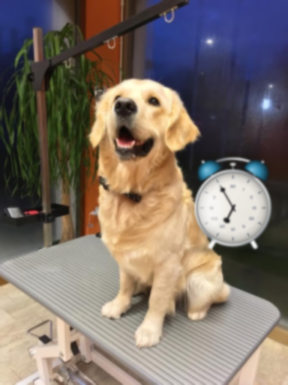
6:55
